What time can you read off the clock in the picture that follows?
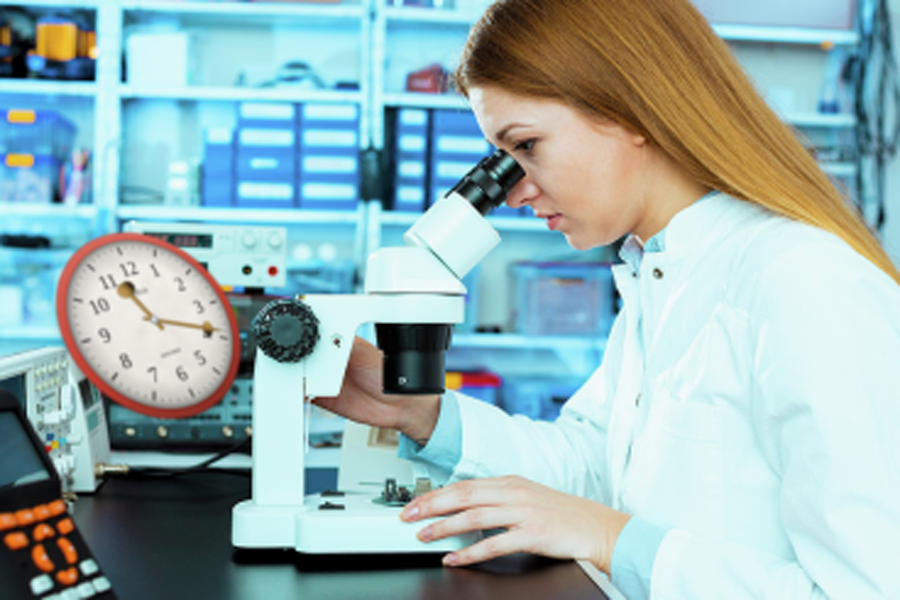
11:19
